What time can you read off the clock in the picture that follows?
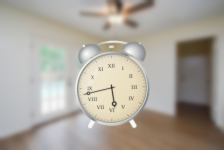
5:43
